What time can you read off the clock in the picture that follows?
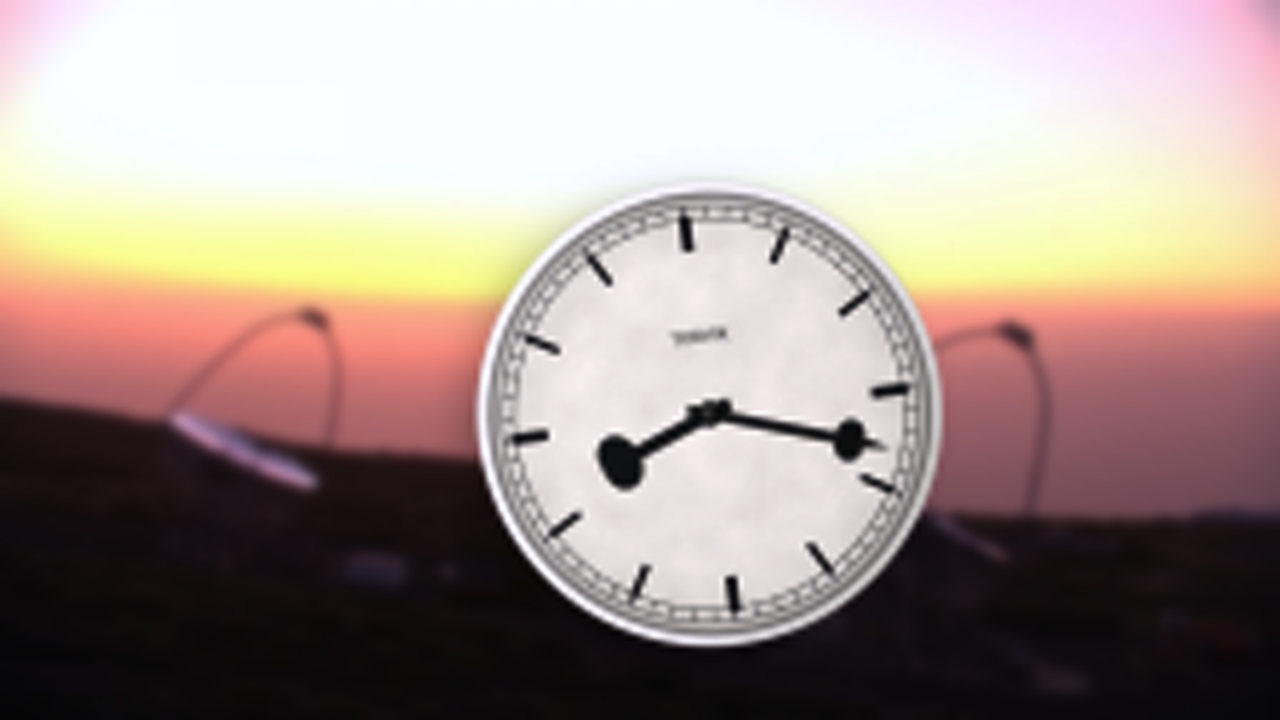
8:18
